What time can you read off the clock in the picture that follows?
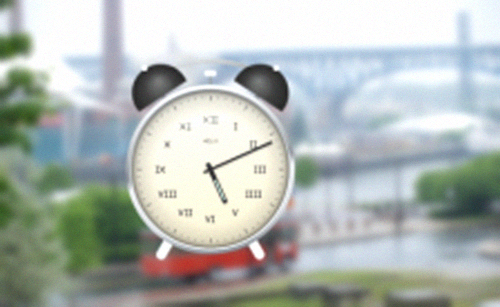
5:11
